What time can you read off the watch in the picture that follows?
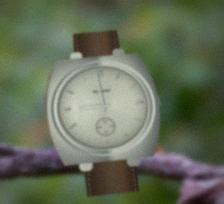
8:59
